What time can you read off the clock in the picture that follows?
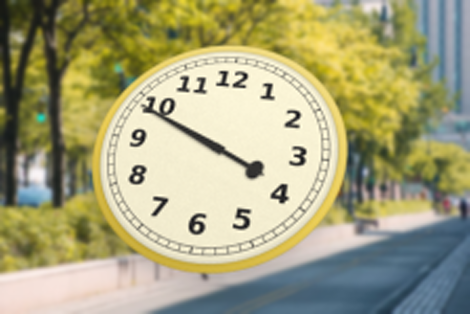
3:49
